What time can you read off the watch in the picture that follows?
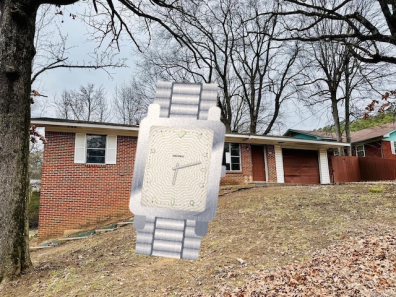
6:12
